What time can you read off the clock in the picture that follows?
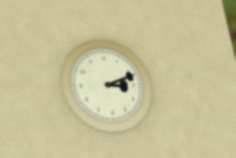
3:12
